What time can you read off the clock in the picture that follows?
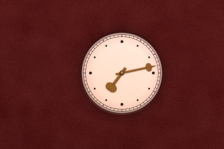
7:13
